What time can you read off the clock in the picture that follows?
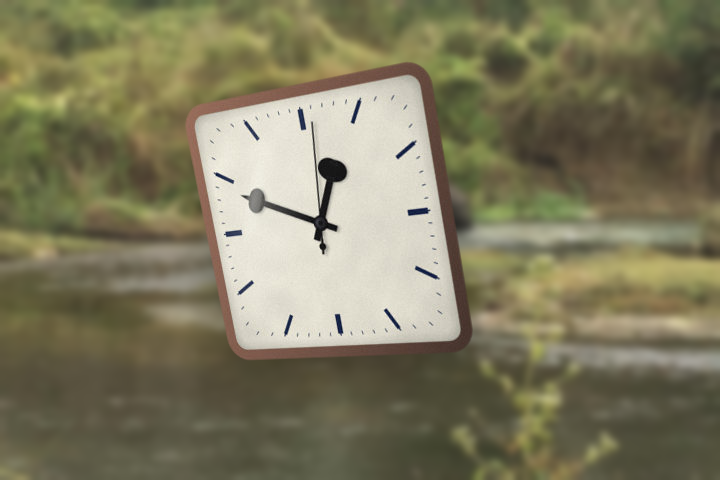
12:49:01
